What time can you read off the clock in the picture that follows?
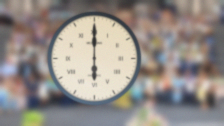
6:00
